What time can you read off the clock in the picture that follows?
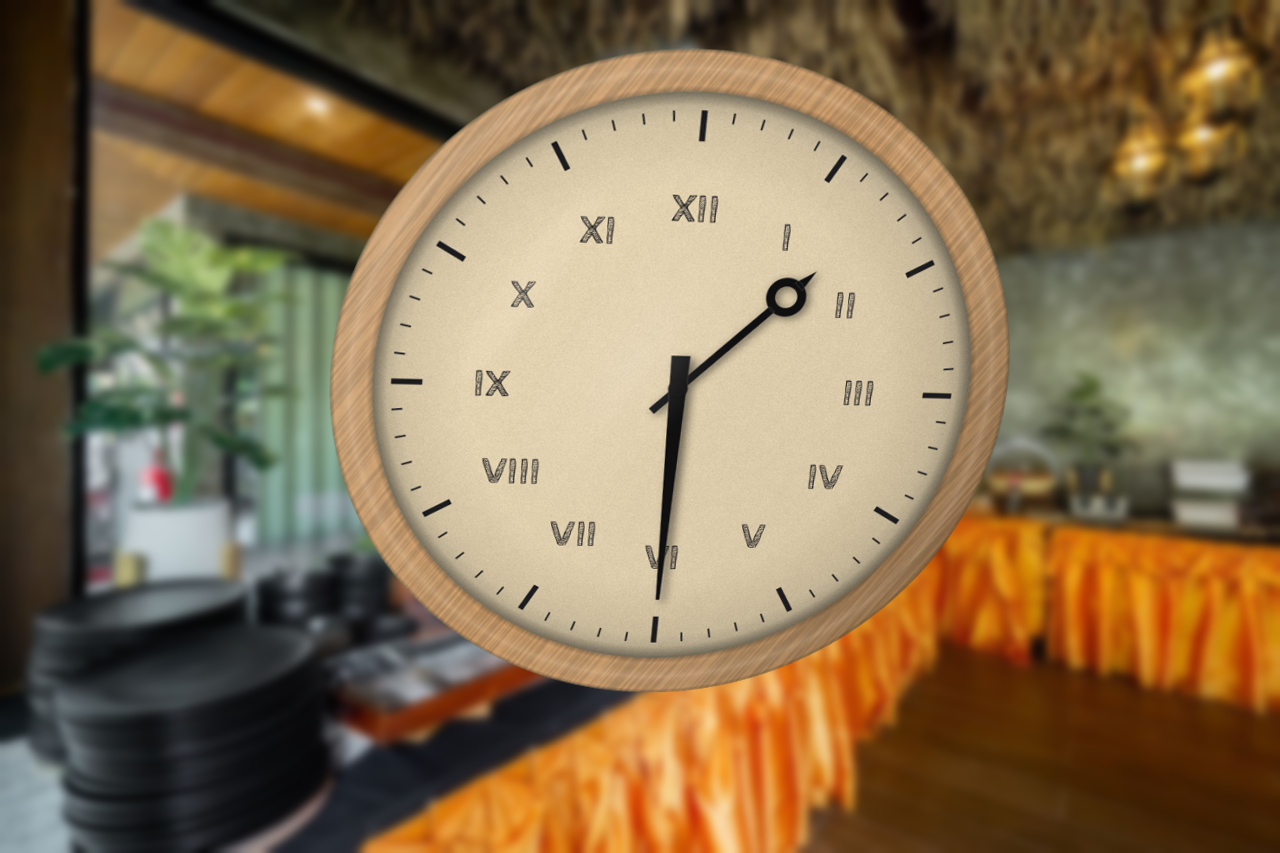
1:30
